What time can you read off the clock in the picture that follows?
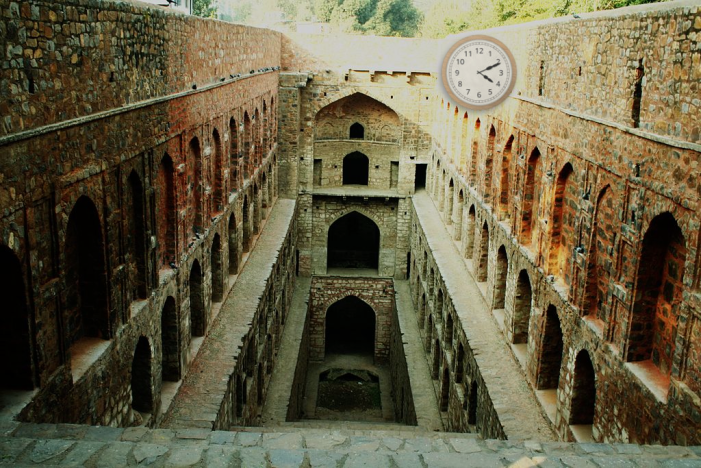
4:11
